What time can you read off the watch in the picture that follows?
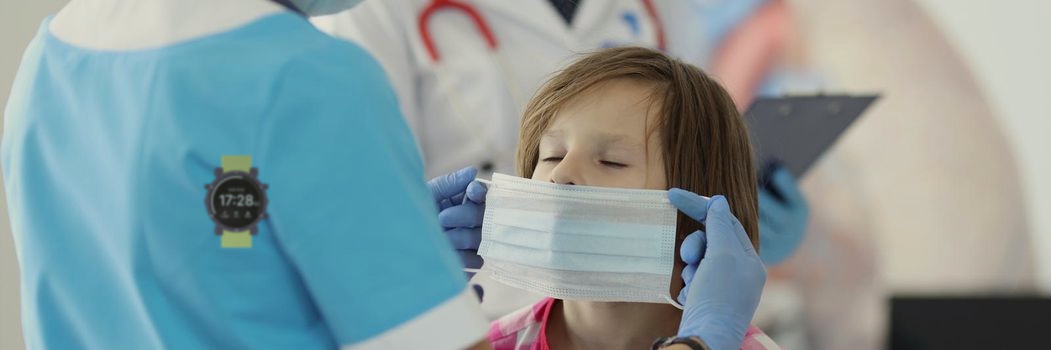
17:28
